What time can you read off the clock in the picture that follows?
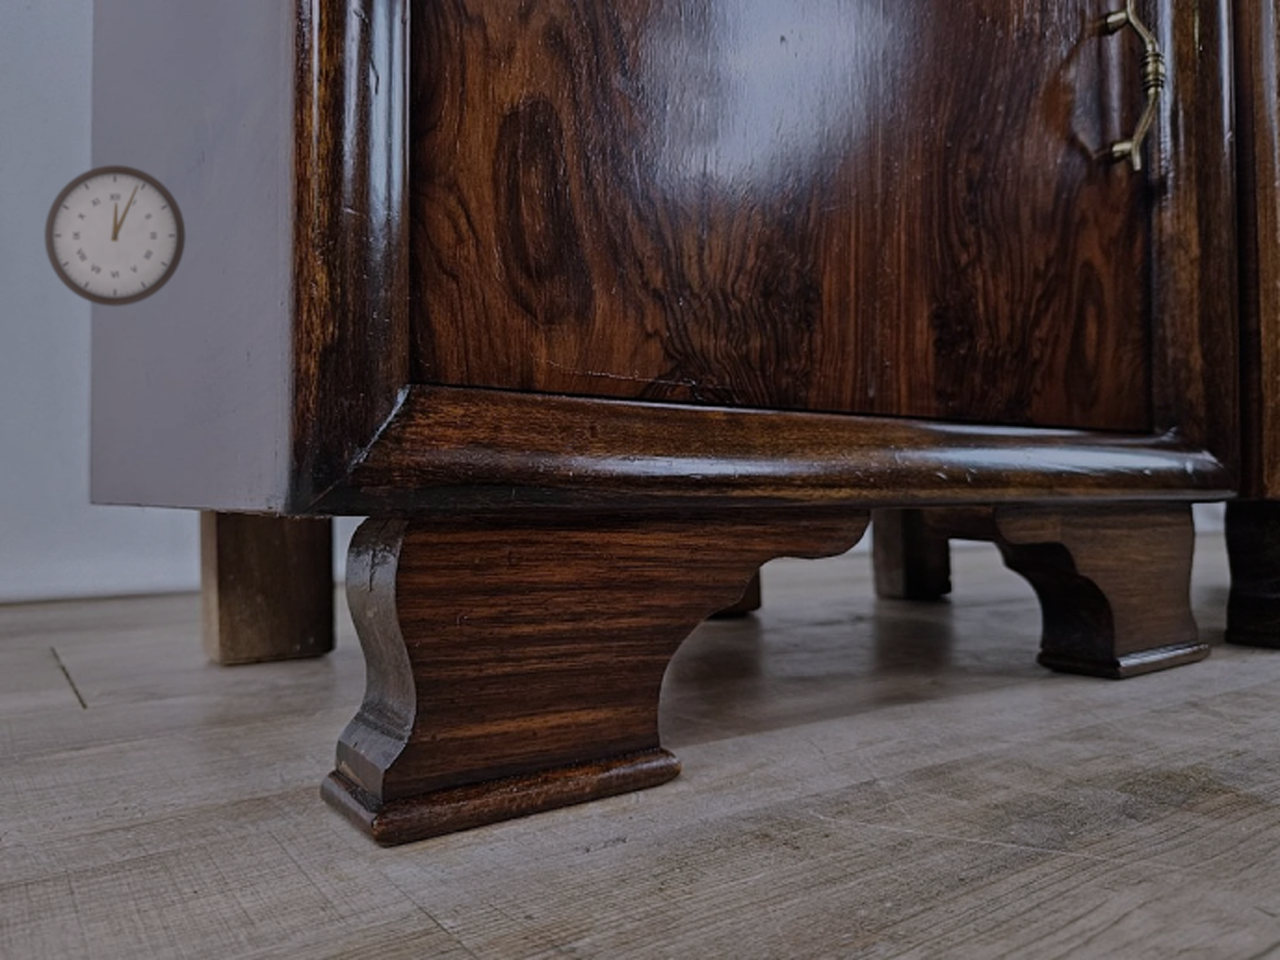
12:04
